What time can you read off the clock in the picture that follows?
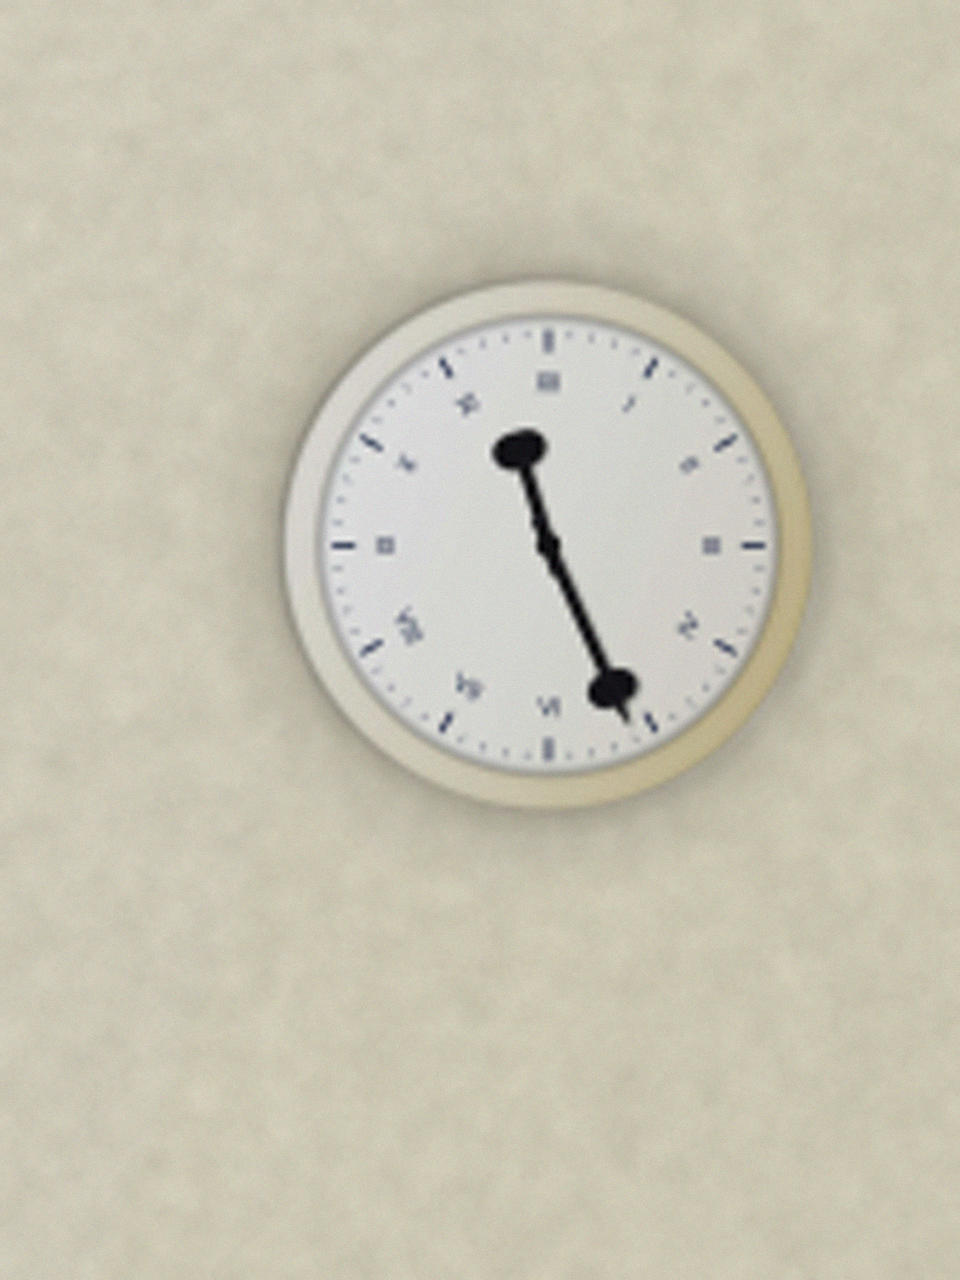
11:26
